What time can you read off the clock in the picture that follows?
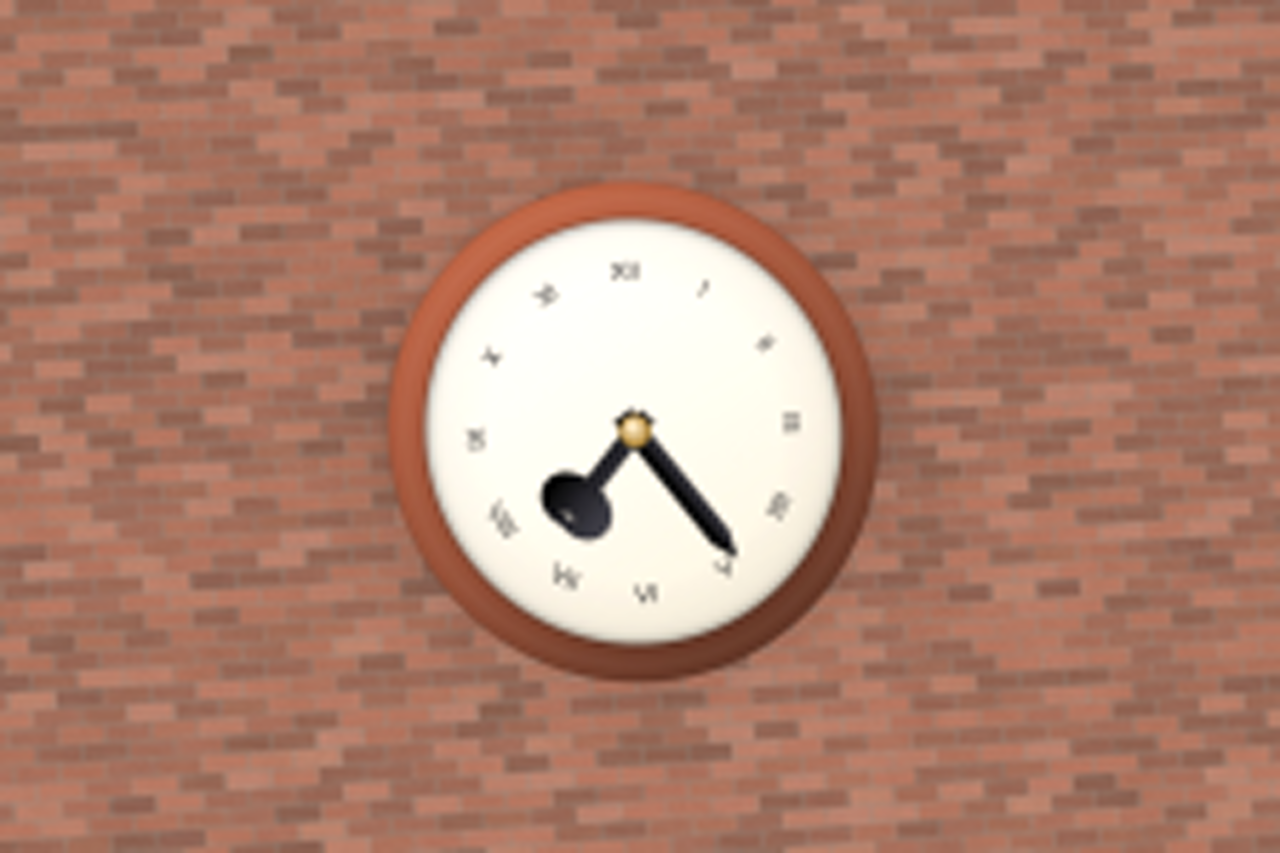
7:24
